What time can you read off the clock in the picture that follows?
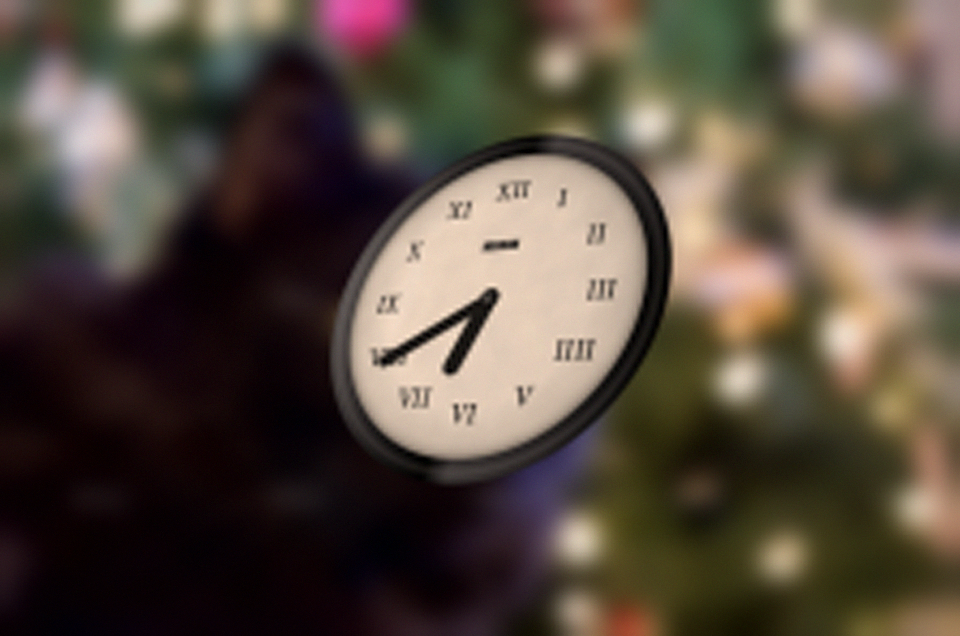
6:40
